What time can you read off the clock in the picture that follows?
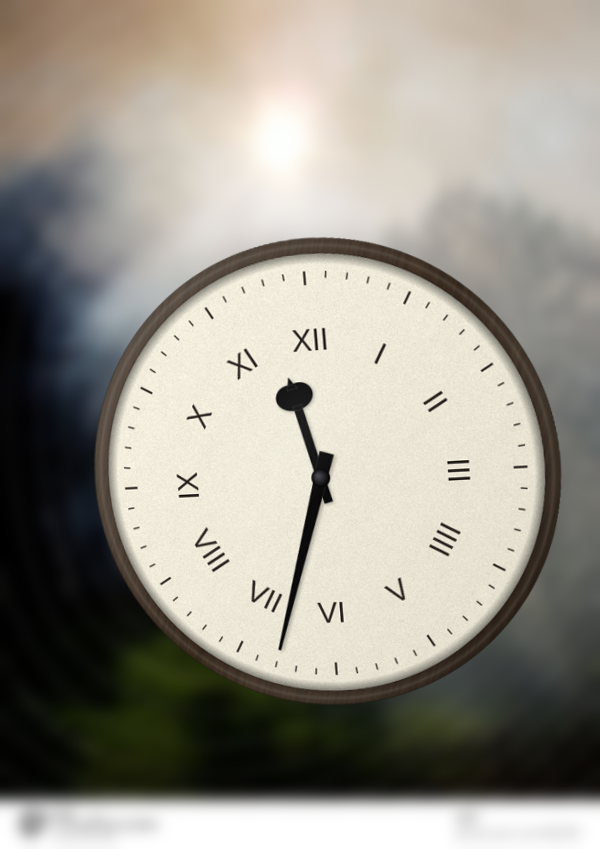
11:33
